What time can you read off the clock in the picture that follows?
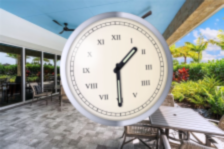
1:30
